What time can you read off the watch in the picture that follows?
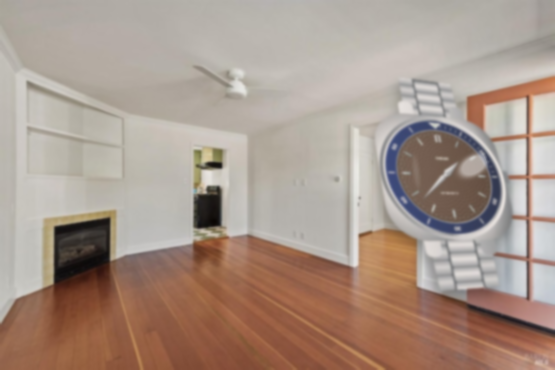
1:38
